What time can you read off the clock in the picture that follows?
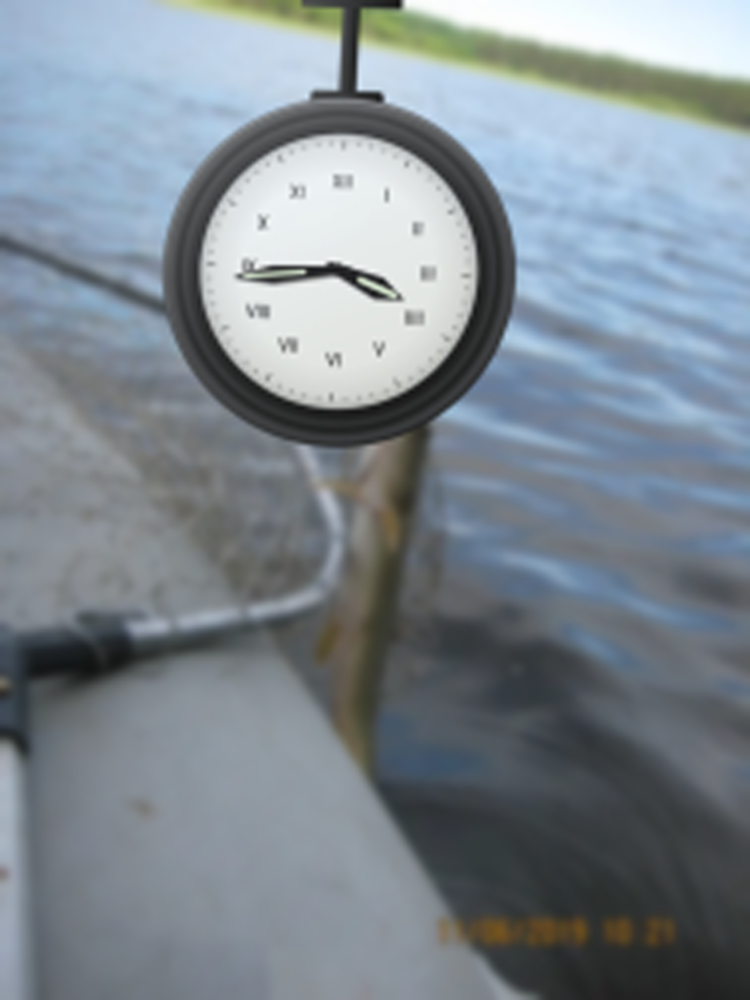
3:44
